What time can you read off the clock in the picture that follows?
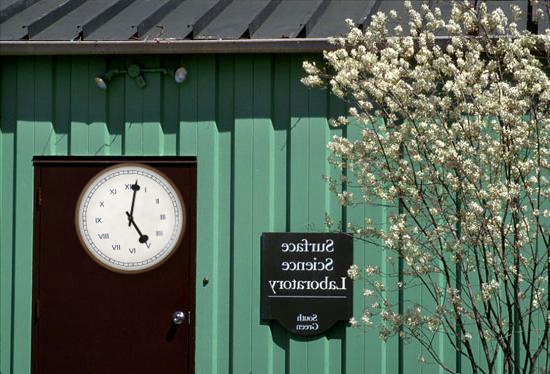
5:02
